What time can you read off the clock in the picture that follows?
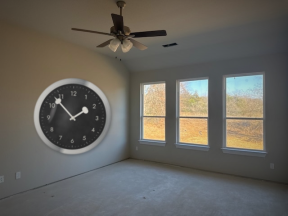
1:53
